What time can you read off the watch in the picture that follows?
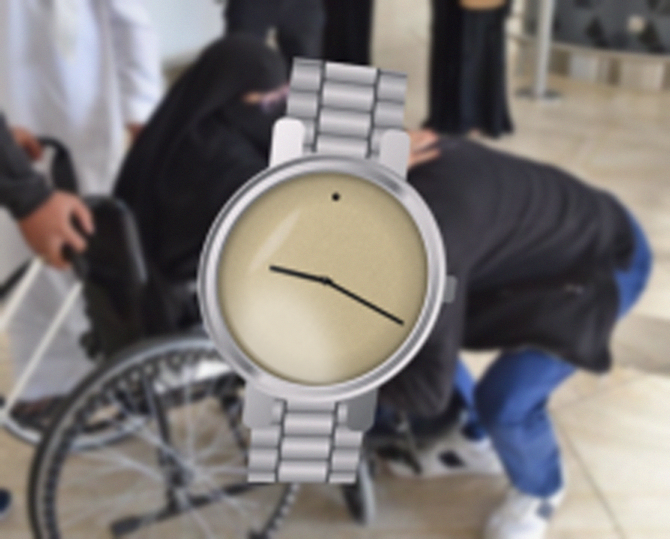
9:19
